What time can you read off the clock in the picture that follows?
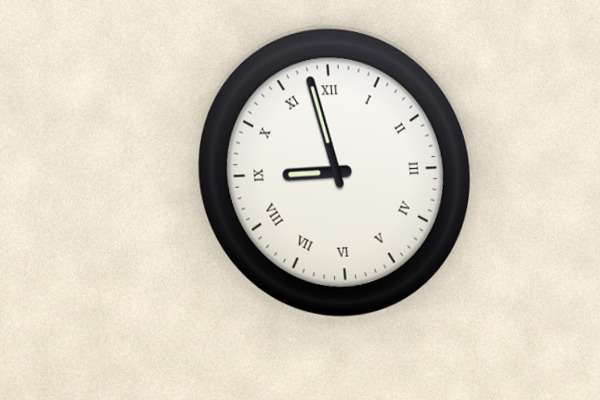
8:58
